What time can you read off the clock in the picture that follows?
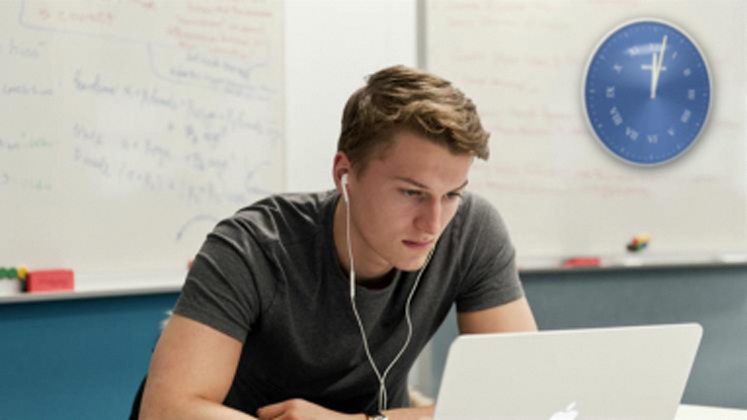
12:02
